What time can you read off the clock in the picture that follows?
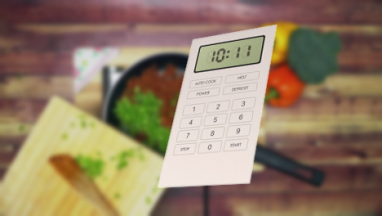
10:11
